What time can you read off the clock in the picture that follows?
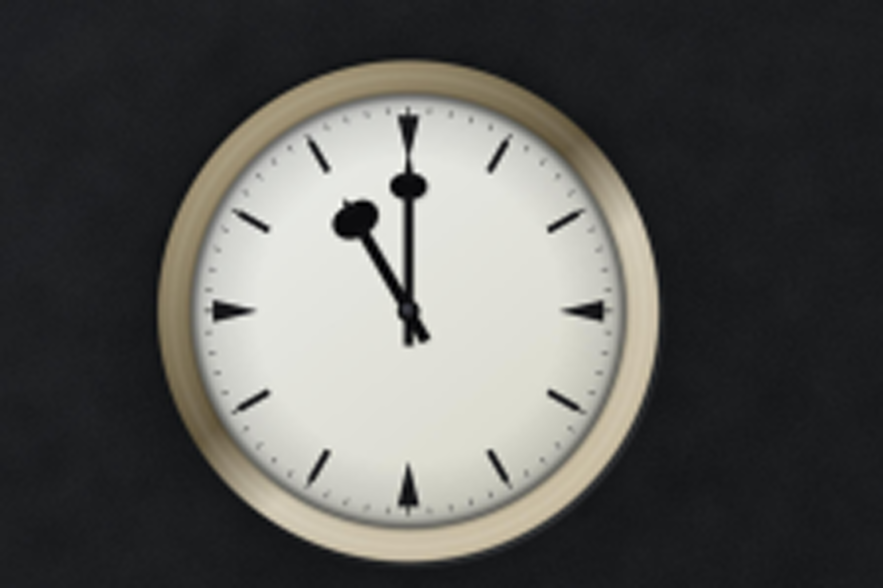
11:00
